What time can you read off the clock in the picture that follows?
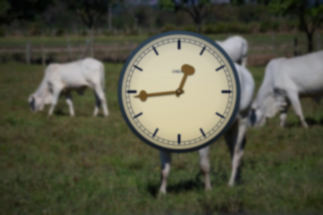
12:44
